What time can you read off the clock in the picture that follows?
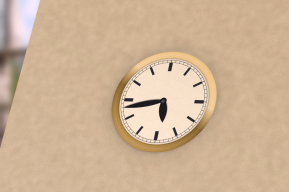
5:43
